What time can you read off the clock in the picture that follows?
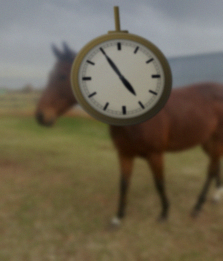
4:55
